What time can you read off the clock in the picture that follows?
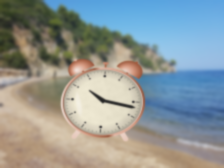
10:17
